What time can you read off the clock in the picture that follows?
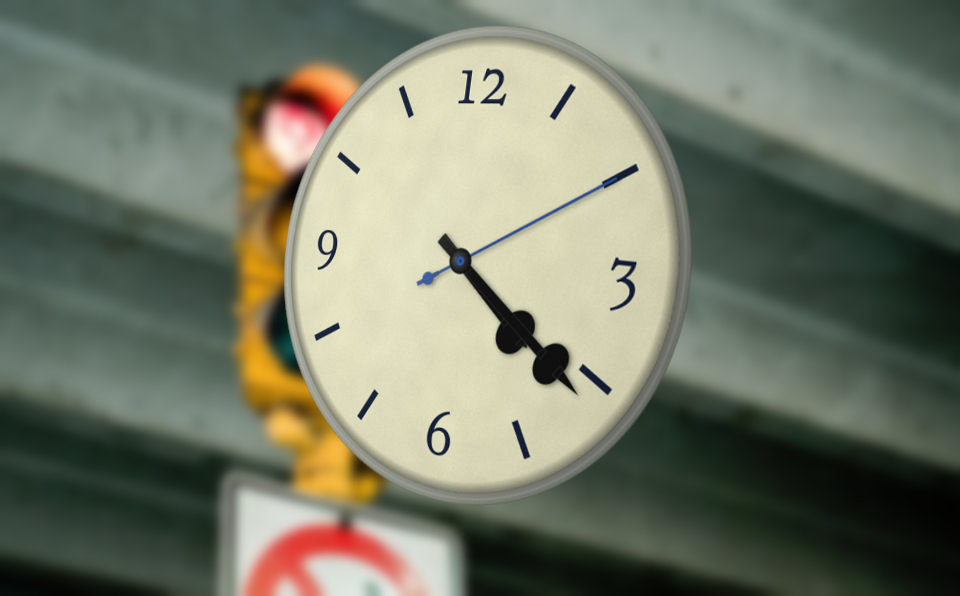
4:21:10
